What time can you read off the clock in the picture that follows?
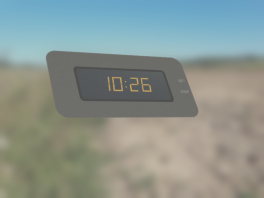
10:26
